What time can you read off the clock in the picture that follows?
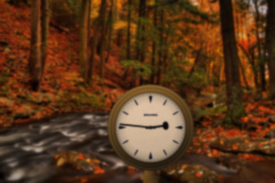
2:46
